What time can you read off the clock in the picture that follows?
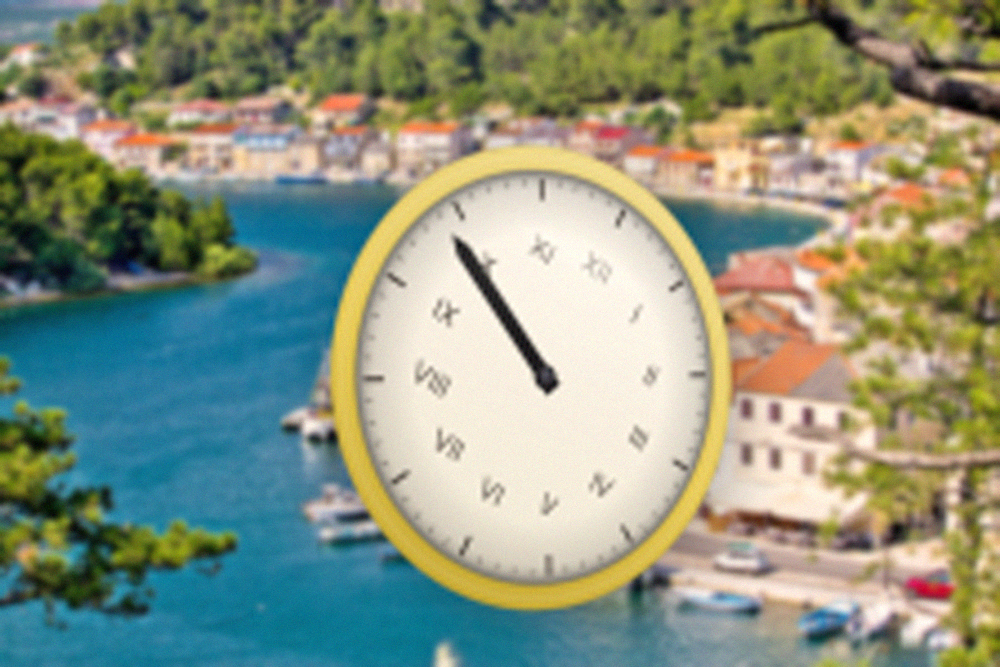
9:49
